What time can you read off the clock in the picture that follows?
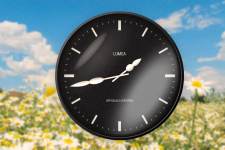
1:43
